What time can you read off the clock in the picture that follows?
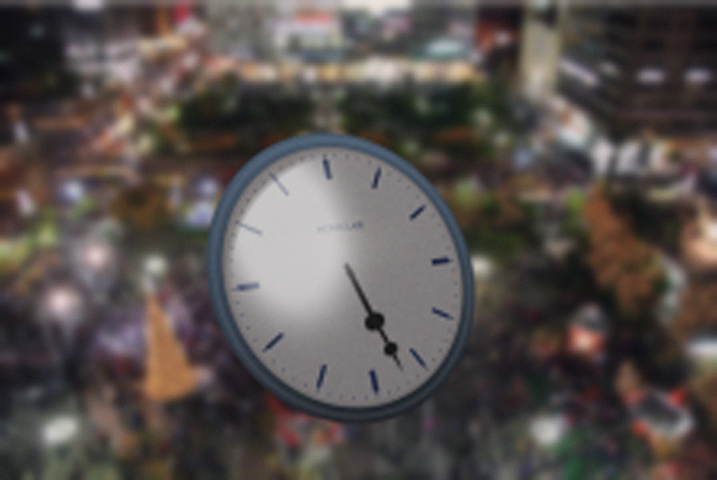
5:27
